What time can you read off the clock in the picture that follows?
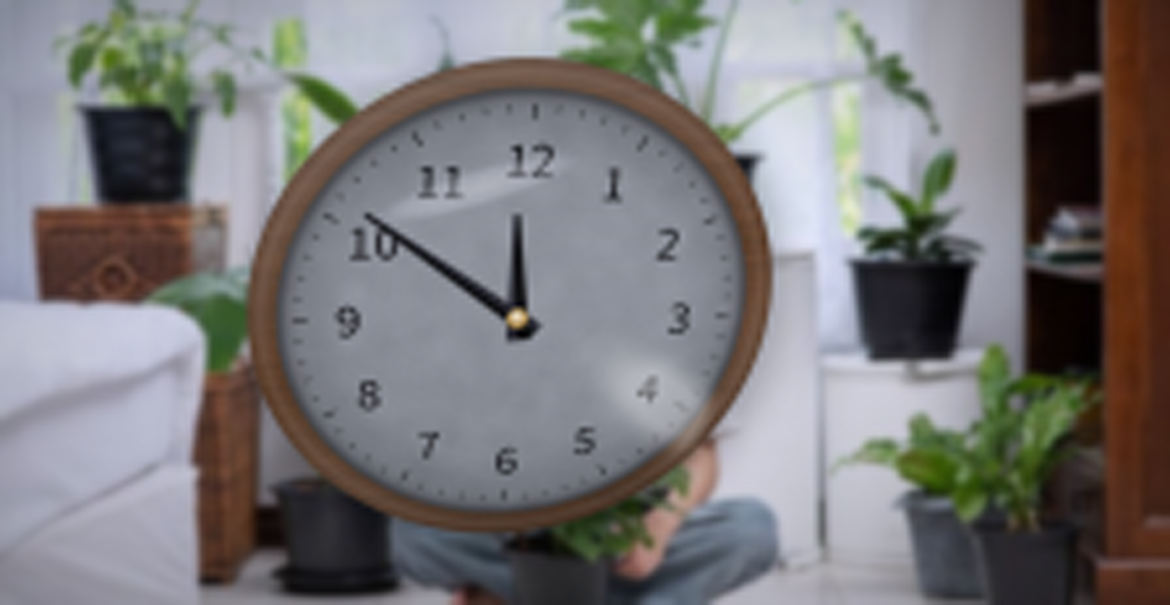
11:51
